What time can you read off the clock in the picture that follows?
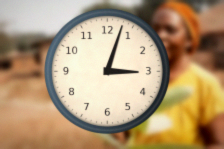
3:03
